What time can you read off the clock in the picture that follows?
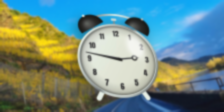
2:47
